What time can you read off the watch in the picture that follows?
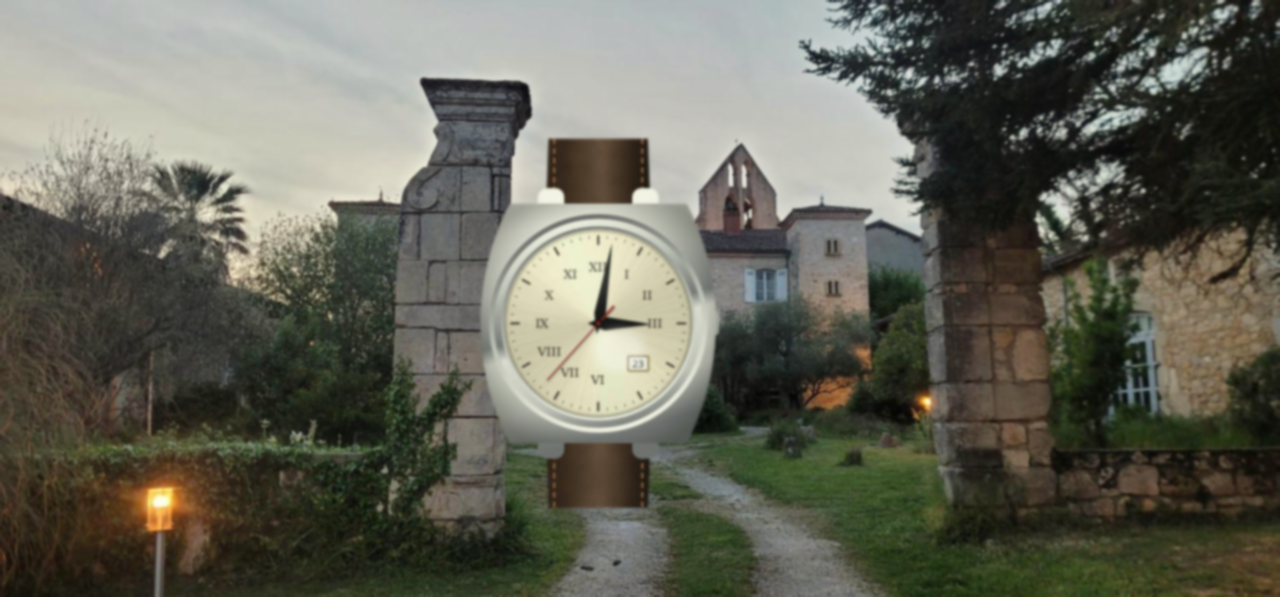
3:01:37
